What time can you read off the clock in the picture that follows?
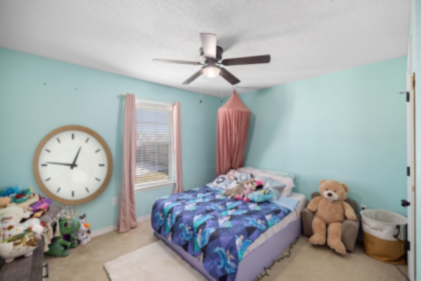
12:46
